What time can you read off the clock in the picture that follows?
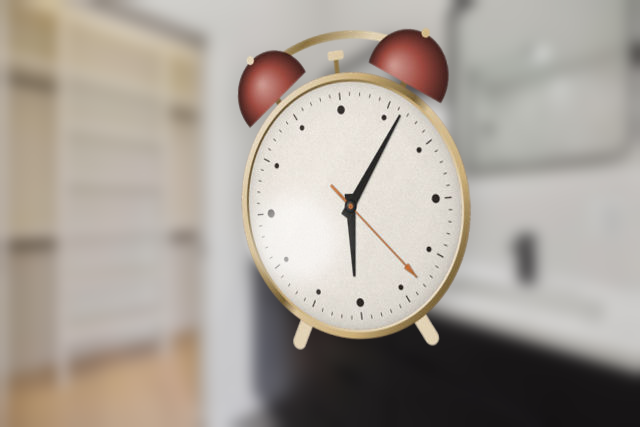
6:06:23
